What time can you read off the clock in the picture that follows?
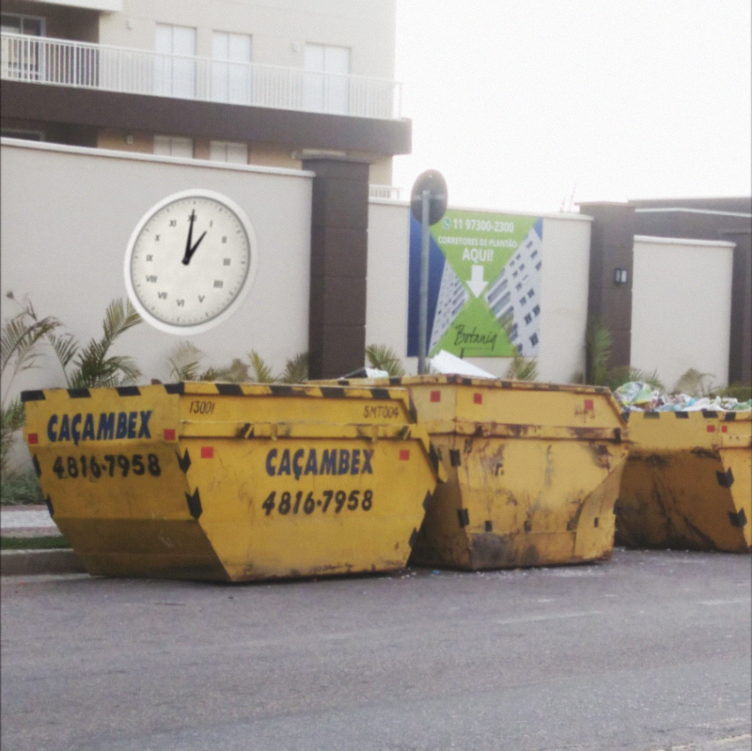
1:00
